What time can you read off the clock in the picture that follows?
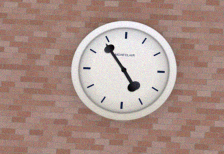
4:54
